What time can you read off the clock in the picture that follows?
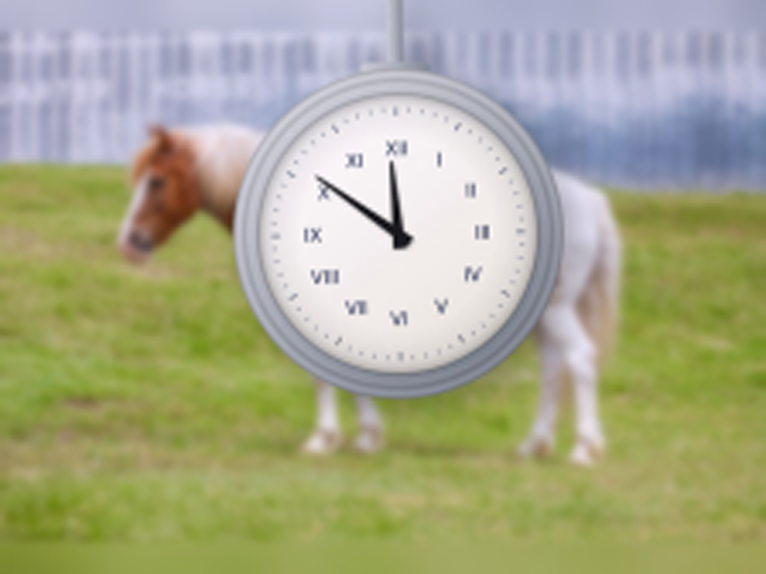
11:51
